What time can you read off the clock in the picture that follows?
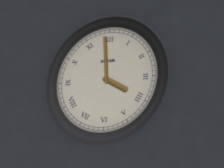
3:59
